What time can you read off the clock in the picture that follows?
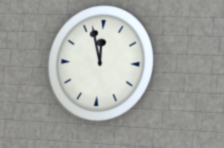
11:57
